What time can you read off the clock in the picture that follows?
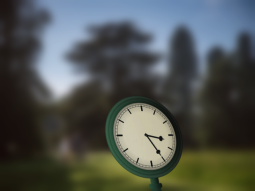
3:25
